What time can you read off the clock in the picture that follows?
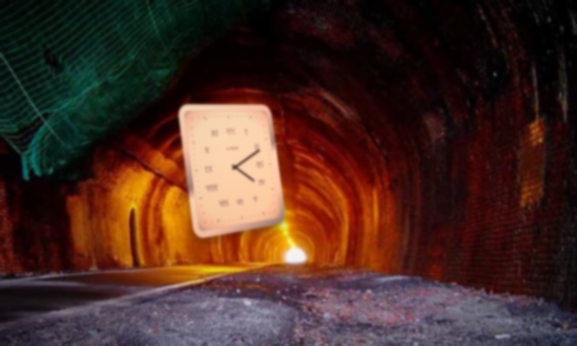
4:11
